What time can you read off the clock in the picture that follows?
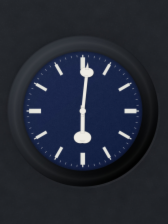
6:01
